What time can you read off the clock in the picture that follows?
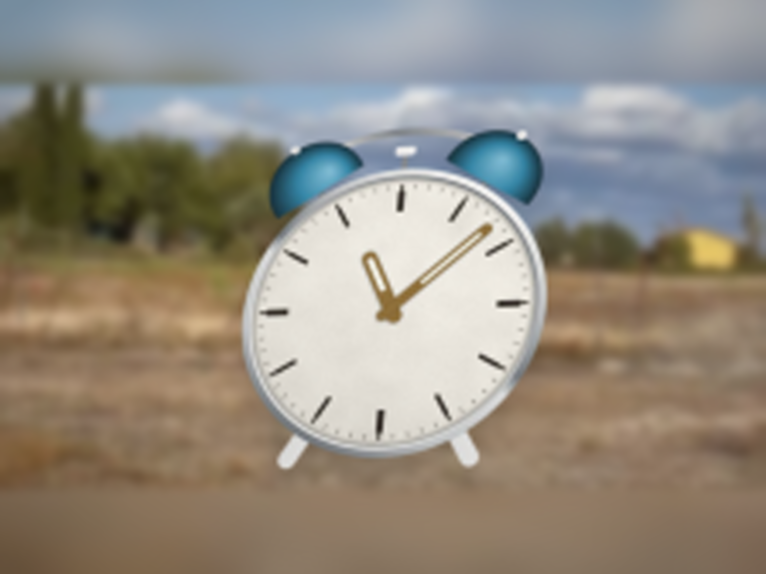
11:08
